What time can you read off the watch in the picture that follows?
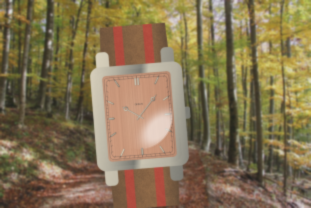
10:07
